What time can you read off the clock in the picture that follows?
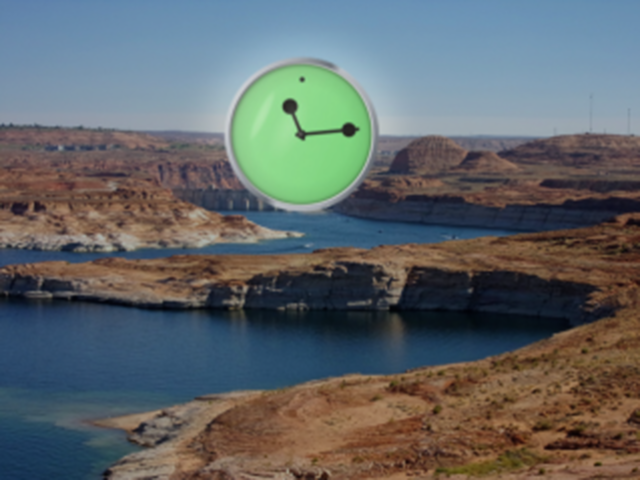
11:14
